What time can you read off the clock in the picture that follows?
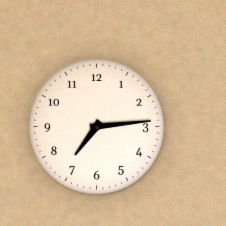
7:14
